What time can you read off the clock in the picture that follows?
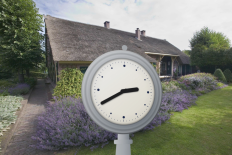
2:40
